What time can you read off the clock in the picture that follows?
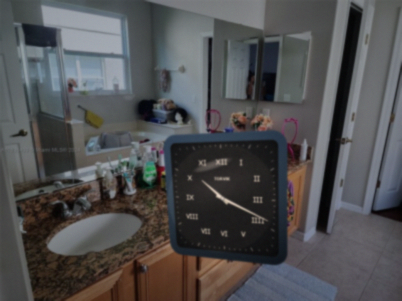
10:19
